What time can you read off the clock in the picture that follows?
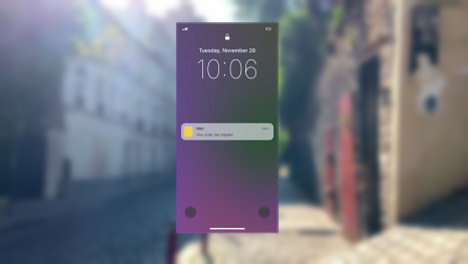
10:06
